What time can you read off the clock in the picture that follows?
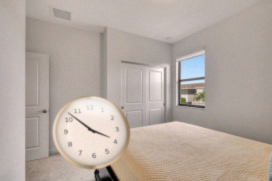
3:52
